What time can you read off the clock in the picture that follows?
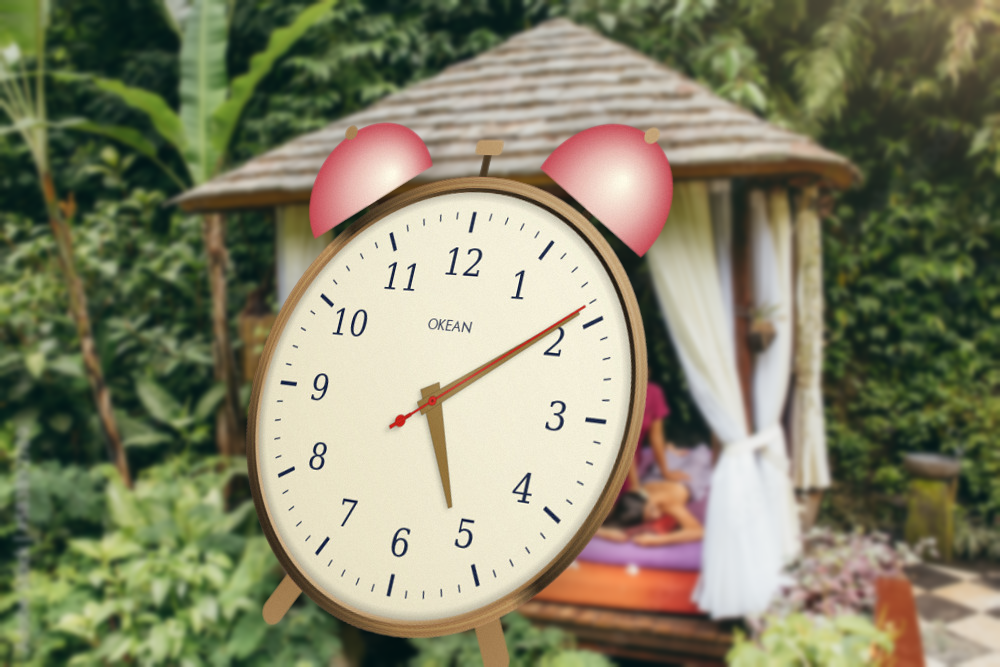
5:09:09
